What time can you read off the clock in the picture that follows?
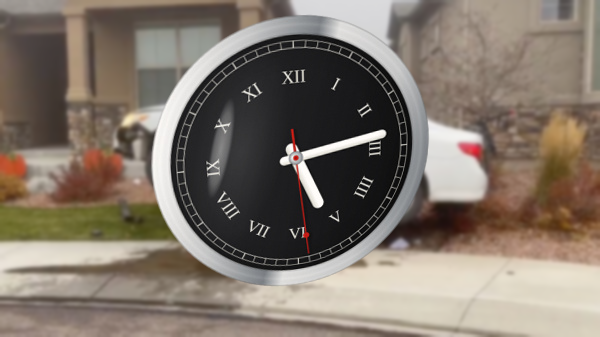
5:13:29
